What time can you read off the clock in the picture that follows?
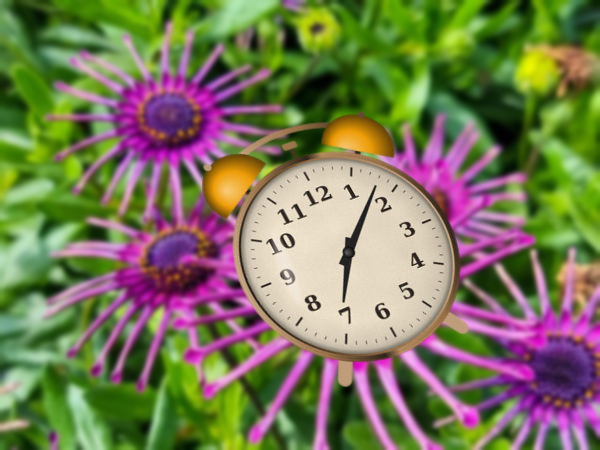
7:08
